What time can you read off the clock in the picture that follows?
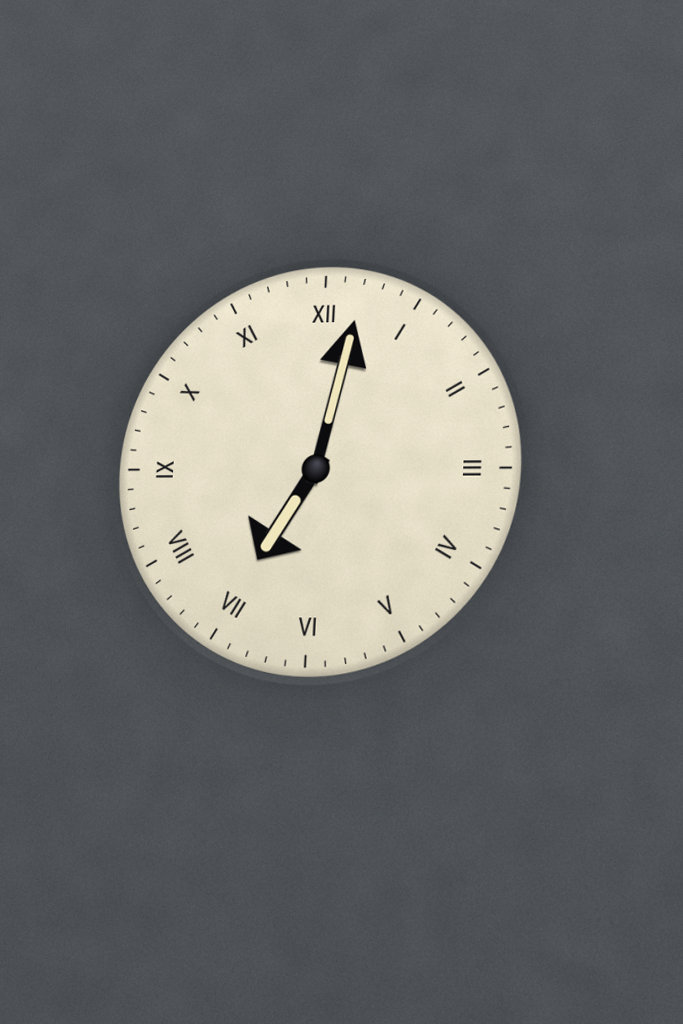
7:02
